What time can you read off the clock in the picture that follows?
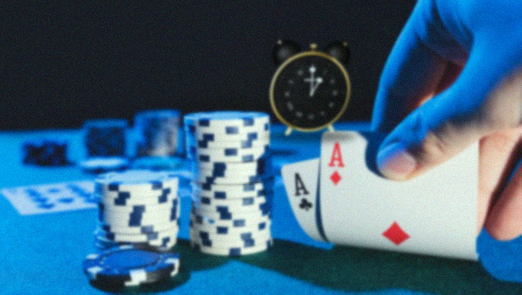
1:00
